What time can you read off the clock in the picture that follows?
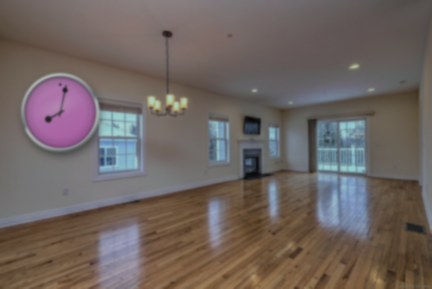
8:02
